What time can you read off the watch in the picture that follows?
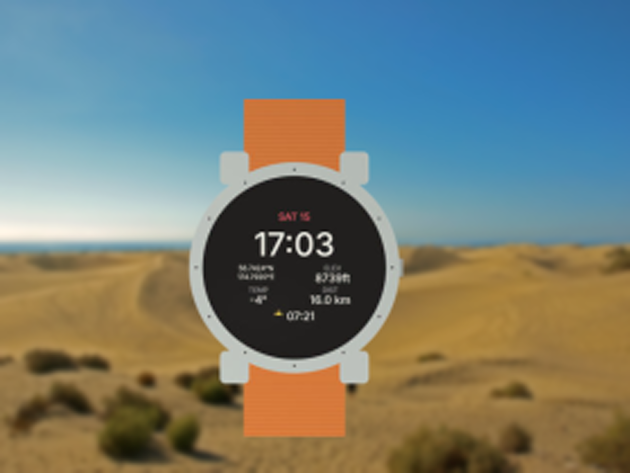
17:03
